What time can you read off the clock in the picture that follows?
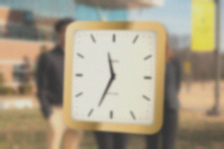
11:34
